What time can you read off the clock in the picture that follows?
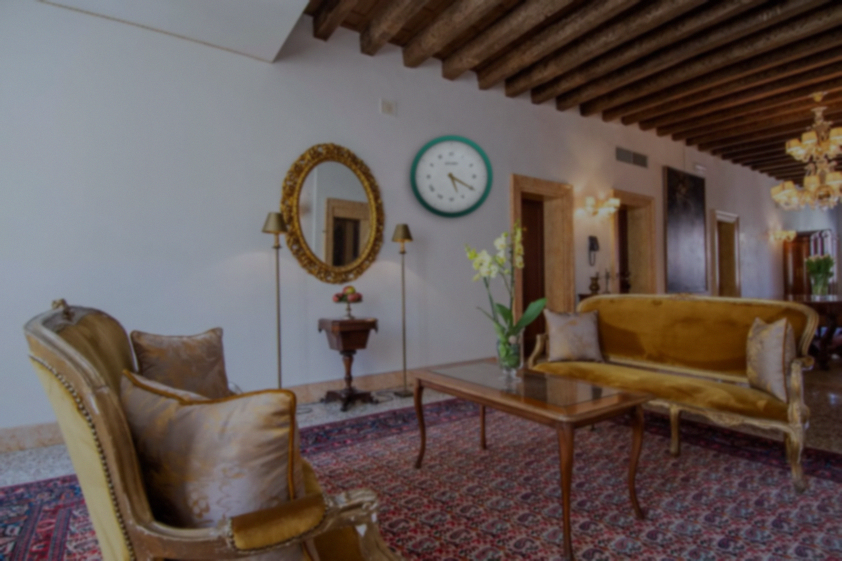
5:20
